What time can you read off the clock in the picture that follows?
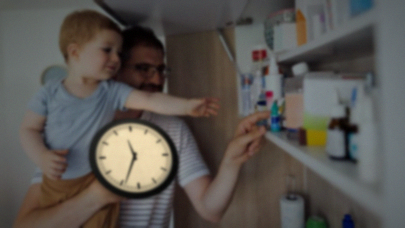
11:34
